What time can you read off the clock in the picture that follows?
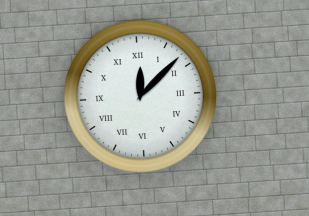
12:08
